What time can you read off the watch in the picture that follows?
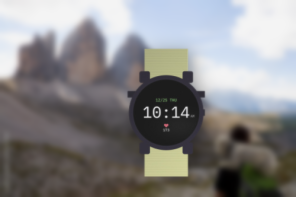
10:14
